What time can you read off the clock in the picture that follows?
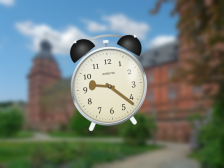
9:22
